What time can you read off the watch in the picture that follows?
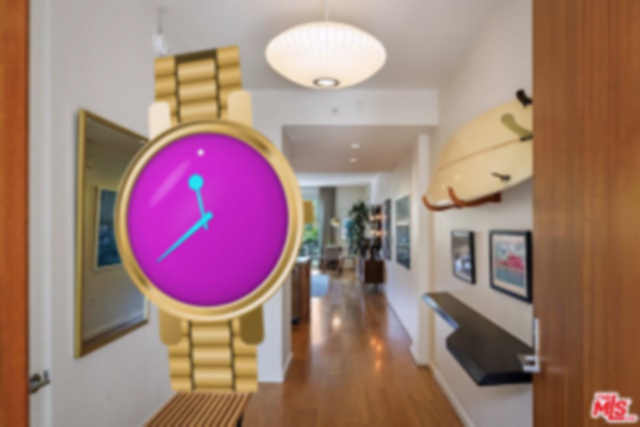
11:39
